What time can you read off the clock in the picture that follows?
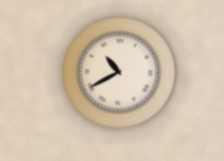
10:40
